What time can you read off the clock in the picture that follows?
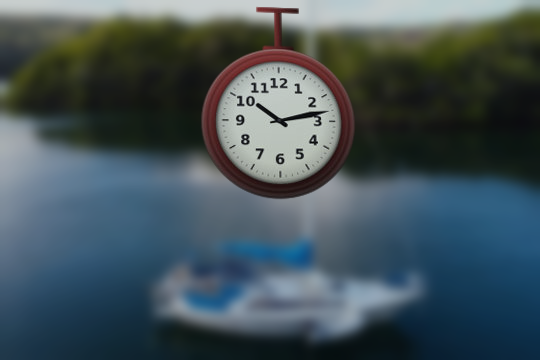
10:13
